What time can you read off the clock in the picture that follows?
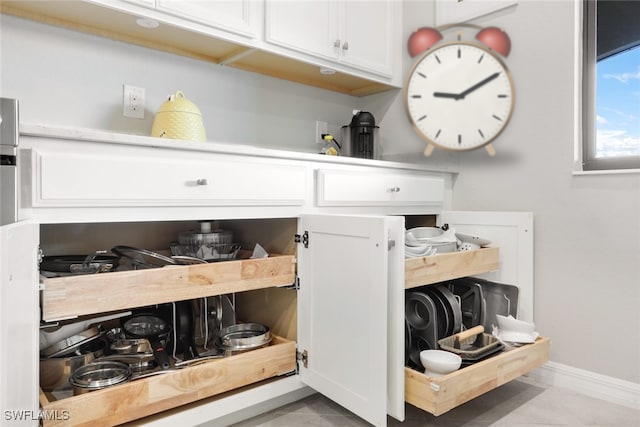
9:10
